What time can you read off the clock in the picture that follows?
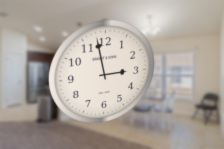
2:58
